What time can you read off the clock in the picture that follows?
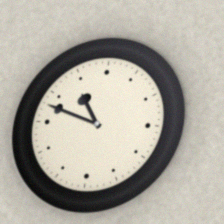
10:48
